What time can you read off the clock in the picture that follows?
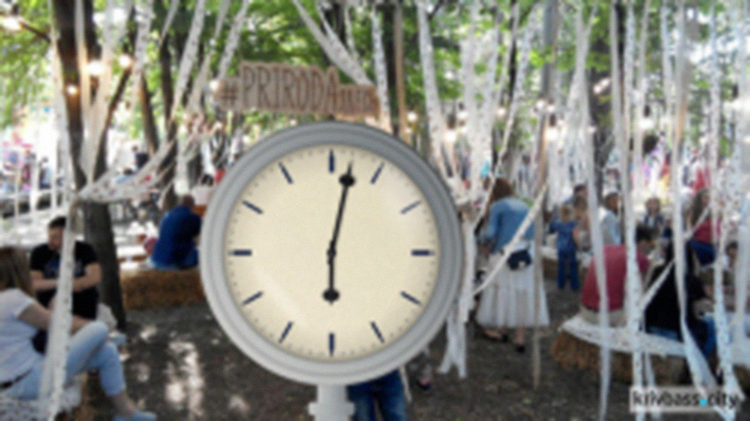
6:02
